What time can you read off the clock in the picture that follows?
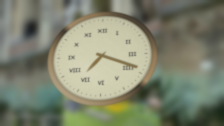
7:19
